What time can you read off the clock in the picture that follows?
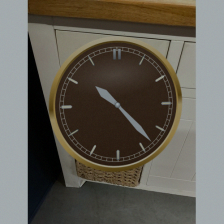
10:23
